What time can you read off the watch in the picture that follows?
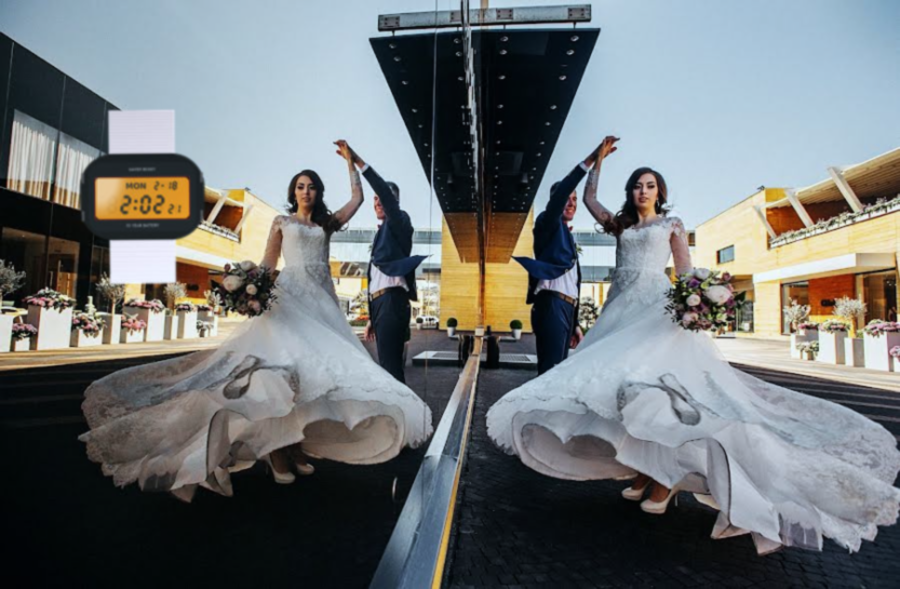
2:02
